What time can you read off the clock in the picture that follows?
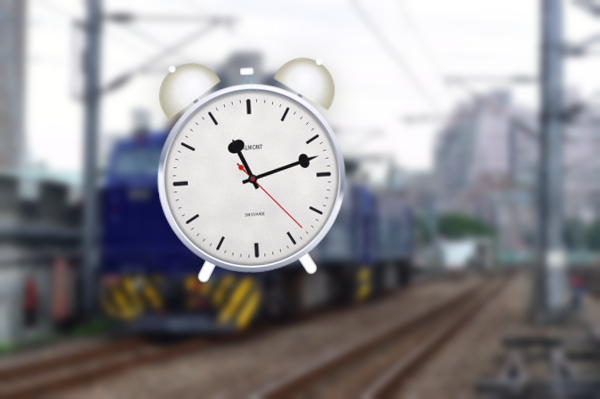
11:12:23
